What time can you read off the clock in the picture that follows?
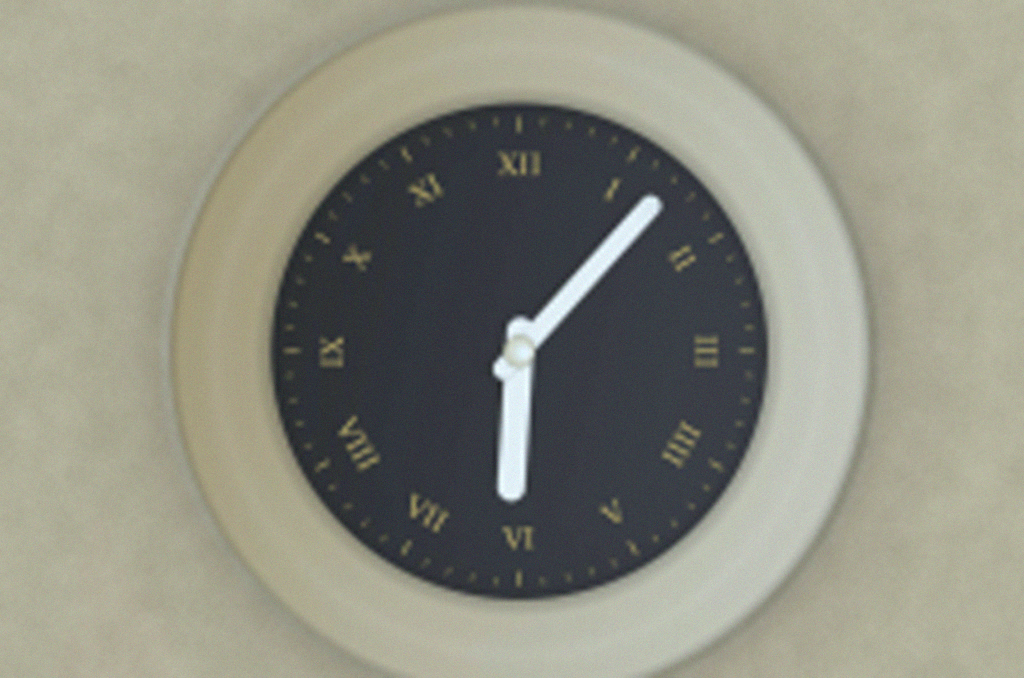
6:07
